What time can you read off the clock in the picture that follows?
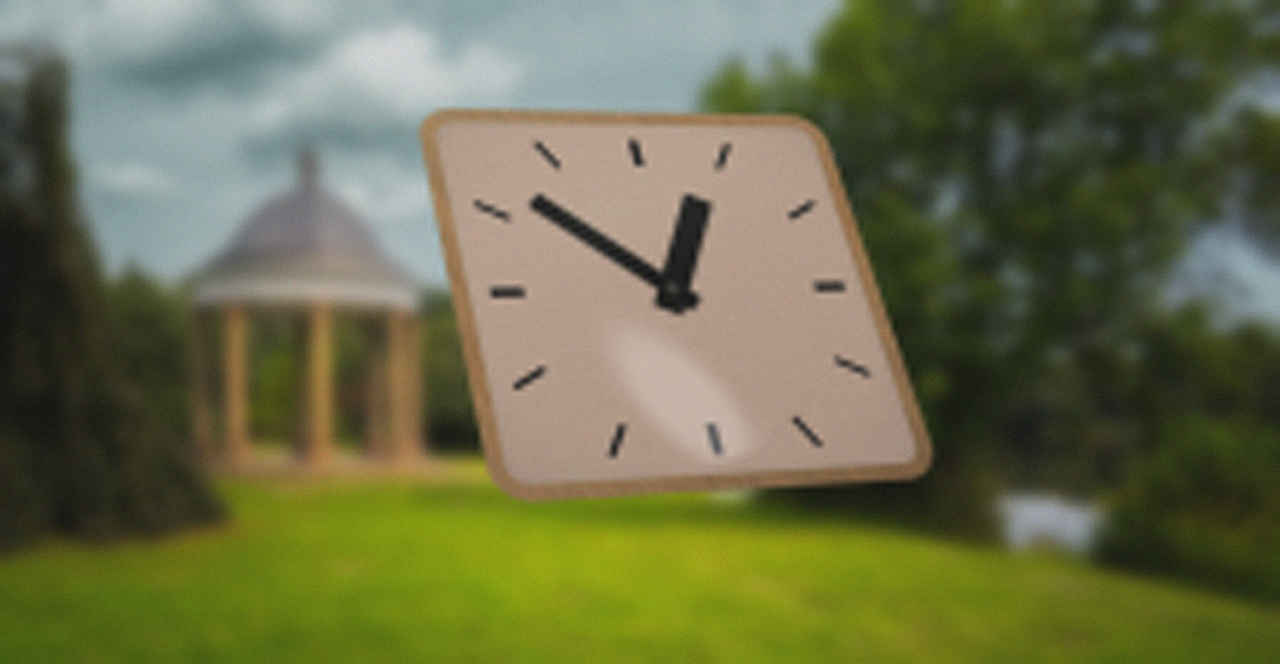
12:52
